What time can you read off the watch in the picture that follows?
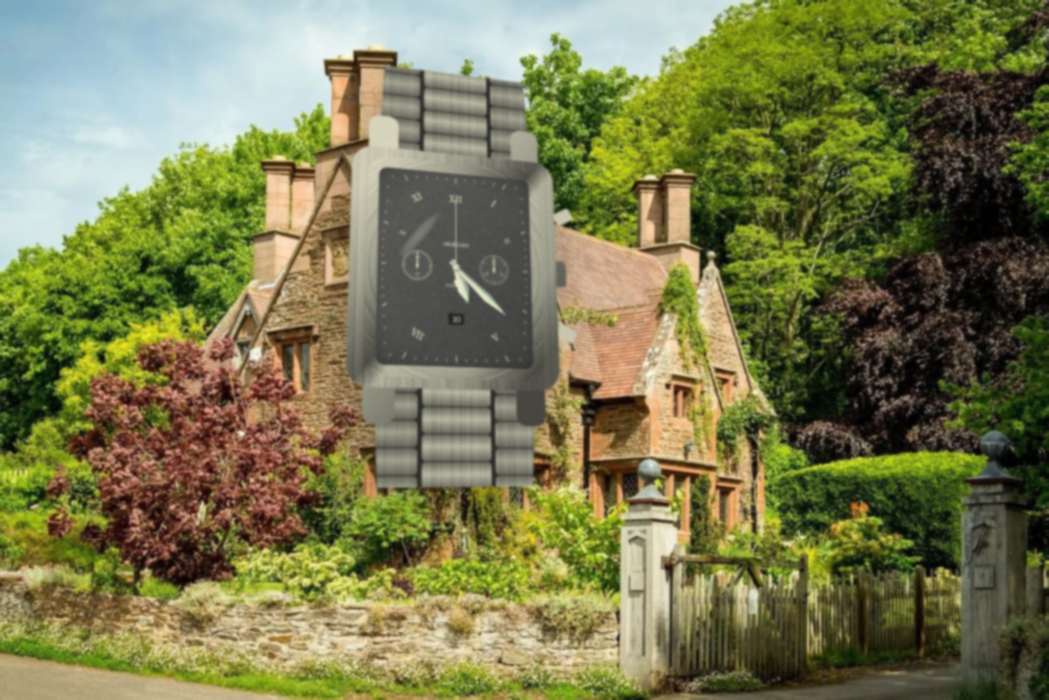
5:22
